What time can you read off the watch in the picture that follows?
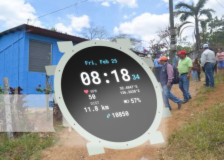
8:18
